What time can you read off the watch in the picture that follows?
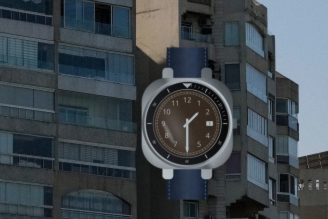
1:30
